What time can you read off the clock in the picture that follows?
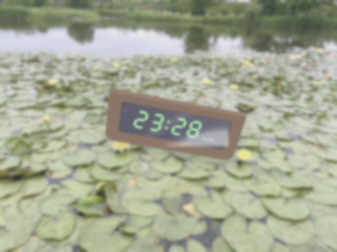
23:28
